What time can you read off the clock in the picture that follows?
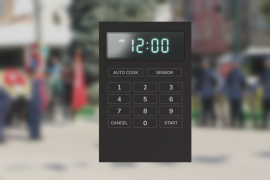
12:00
